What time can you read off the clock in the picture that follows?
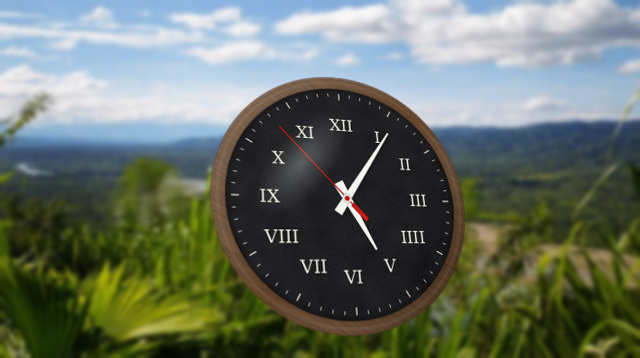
5:05:53
